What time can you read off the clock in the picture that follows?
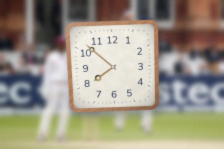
7:52
